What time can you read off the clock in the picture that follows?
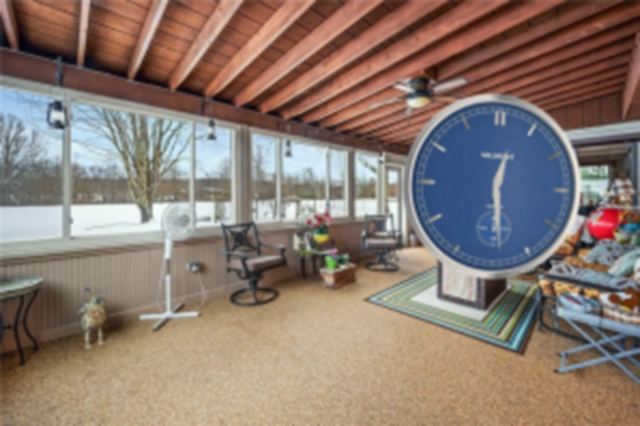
12:29
